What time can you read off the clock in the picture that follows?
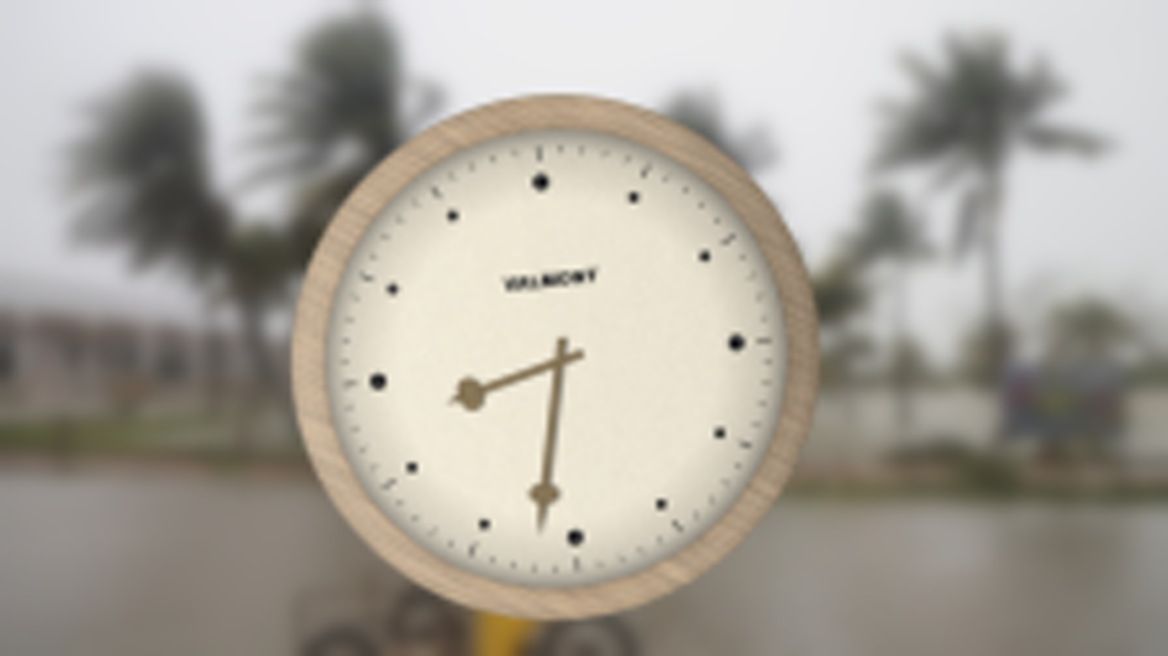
8:32
